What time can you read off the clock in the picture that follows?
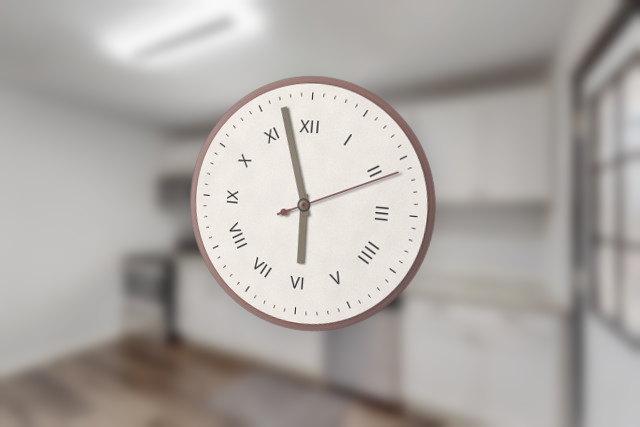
5:57:11
